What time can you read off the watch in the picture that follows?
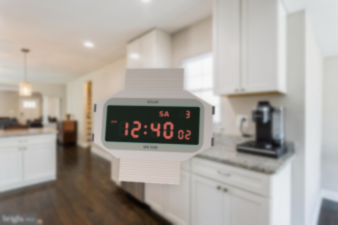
12:40
